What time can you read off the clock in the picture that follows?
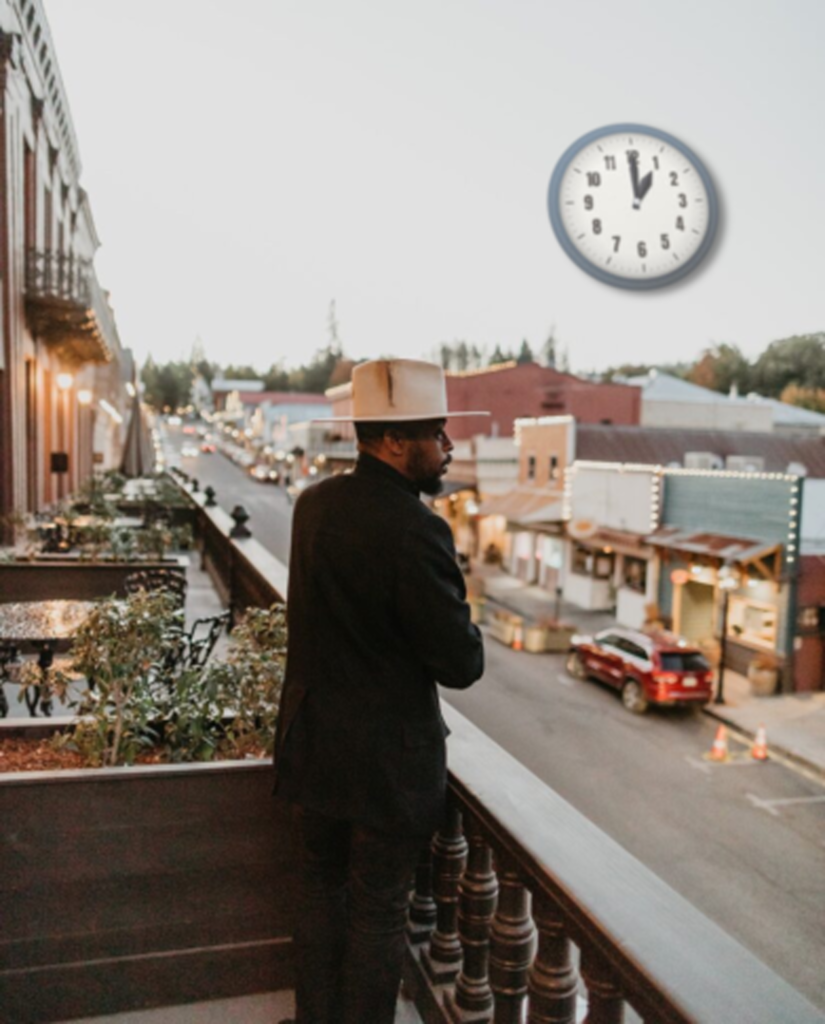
1:00
